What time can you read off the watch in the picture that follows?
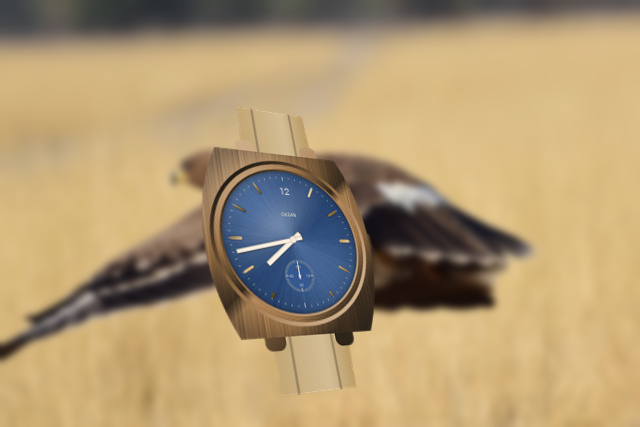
7:43
